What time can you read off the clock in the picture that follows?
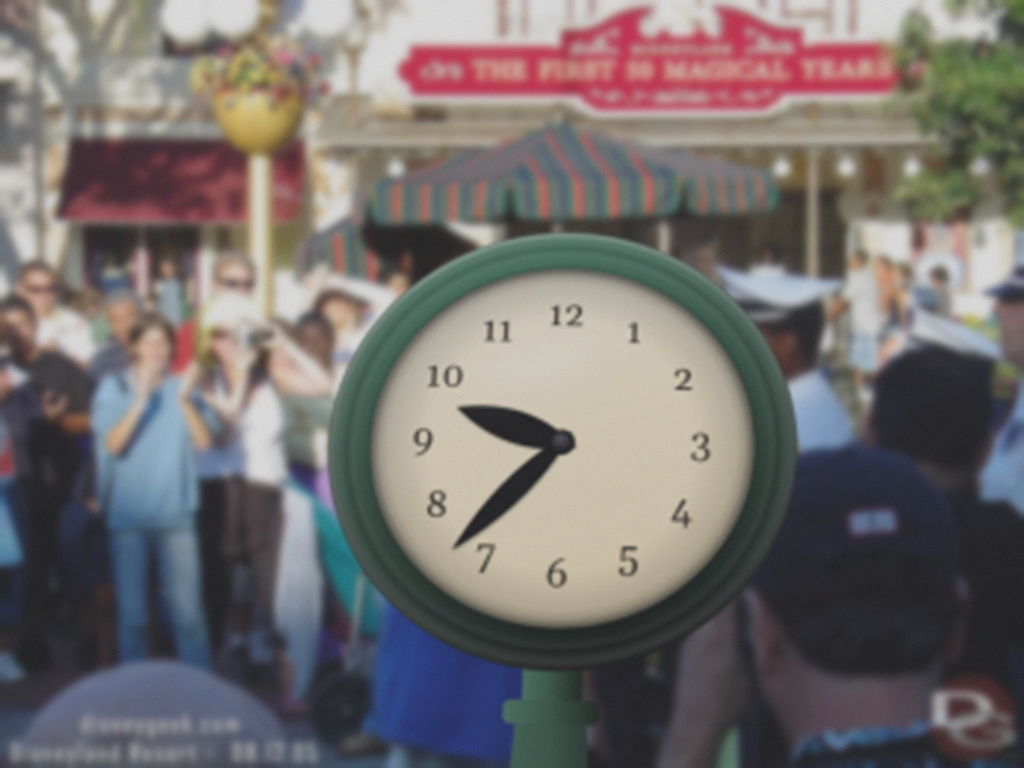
9:37
